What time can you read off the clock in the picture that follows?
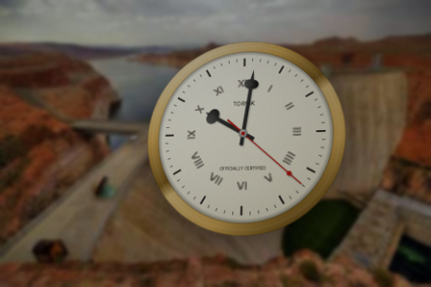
10:01:22
